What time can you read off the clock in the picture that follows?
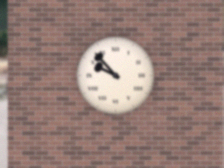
9:53
